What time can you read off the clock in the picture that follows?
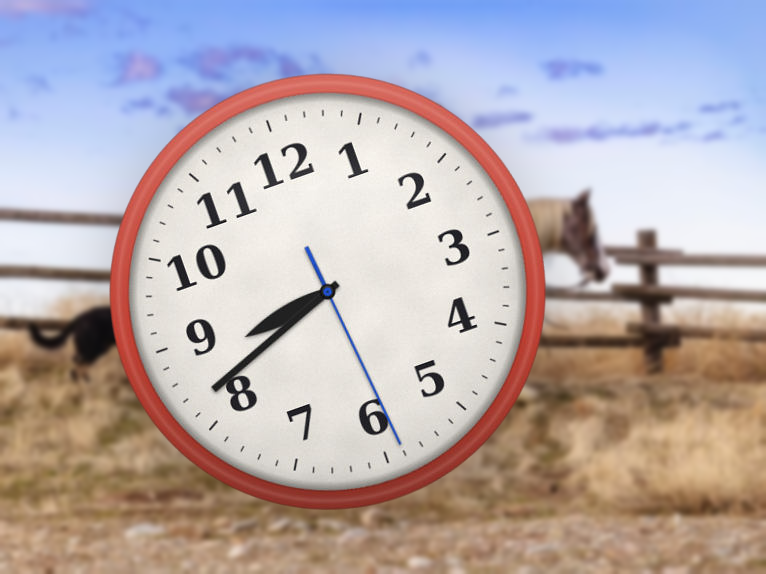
8:41:29
